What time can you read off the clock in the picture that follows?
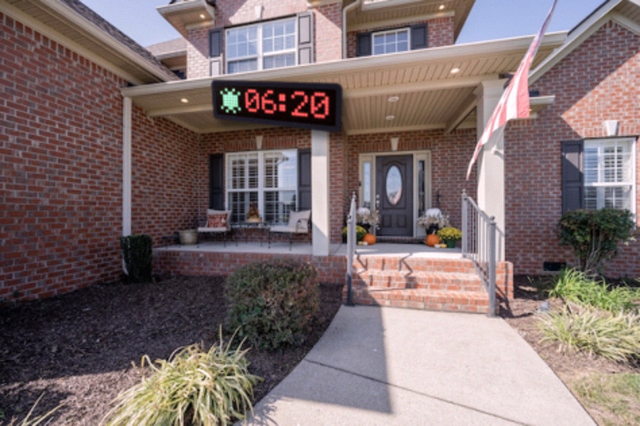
6:20
